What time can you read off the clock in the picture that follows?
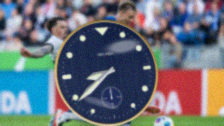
8:39
